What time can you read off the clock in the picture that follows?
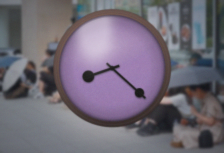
8:22
